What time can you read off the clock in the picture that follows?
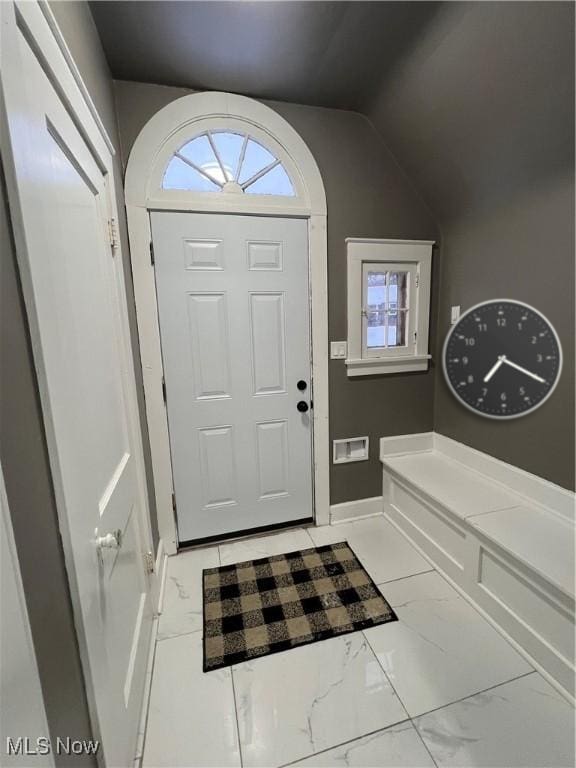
7:20
